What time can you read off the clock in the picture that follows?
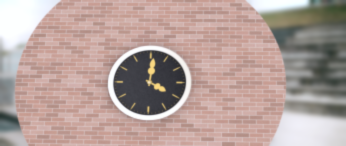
4:01
